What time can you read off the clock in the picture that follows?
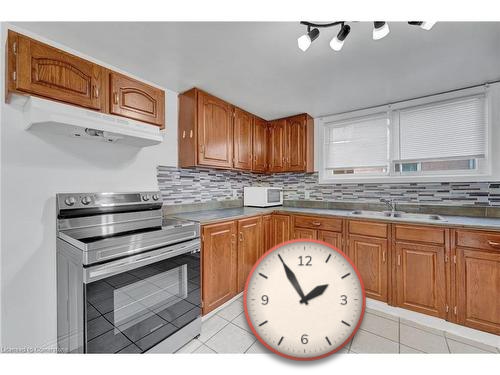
1:55
